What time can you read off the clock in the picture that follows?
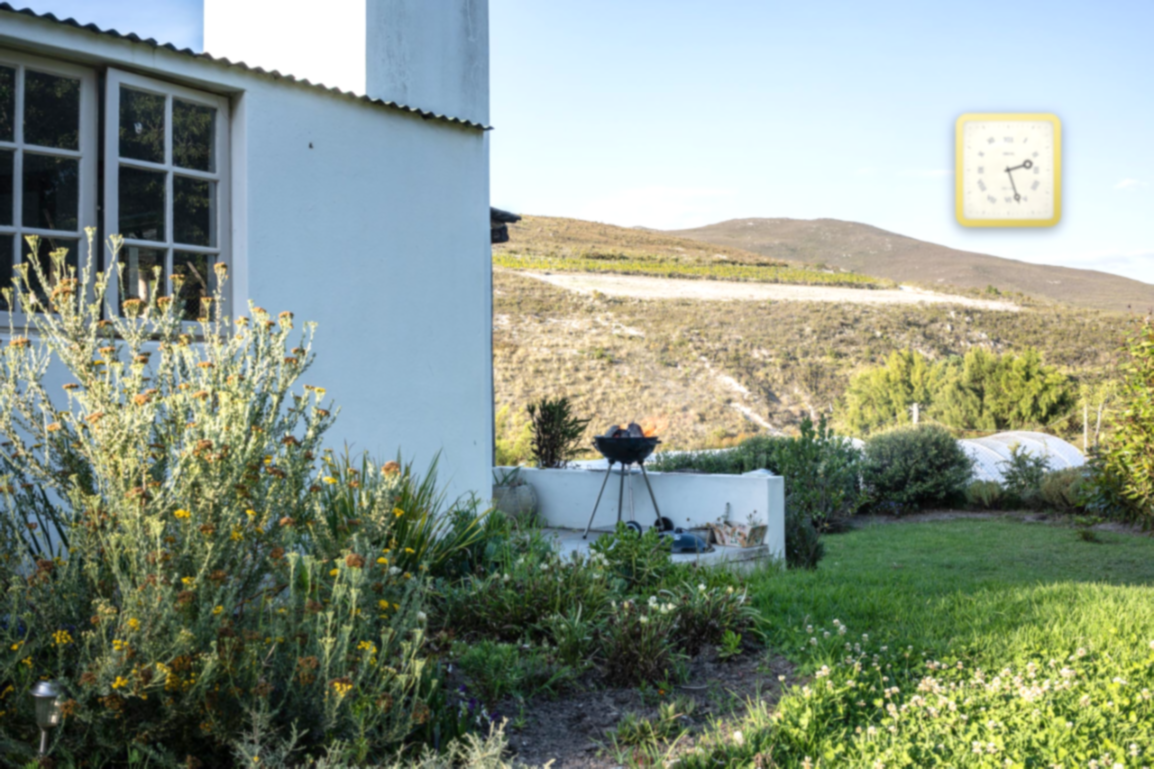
2:27
